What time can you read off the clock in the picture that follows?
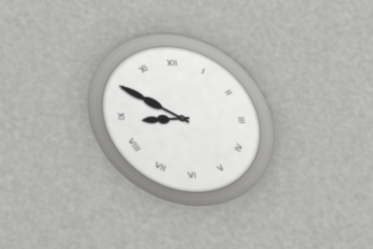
8:50
